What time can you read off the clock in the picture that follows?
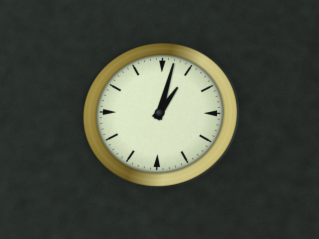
1:02
